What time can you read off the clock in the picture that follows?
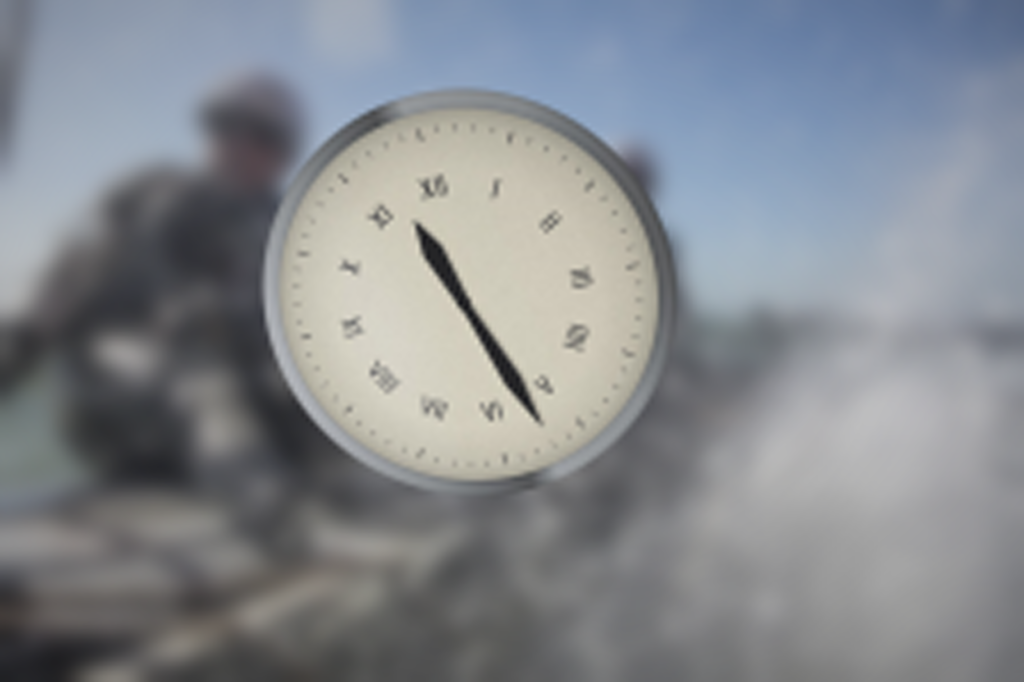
11:27
